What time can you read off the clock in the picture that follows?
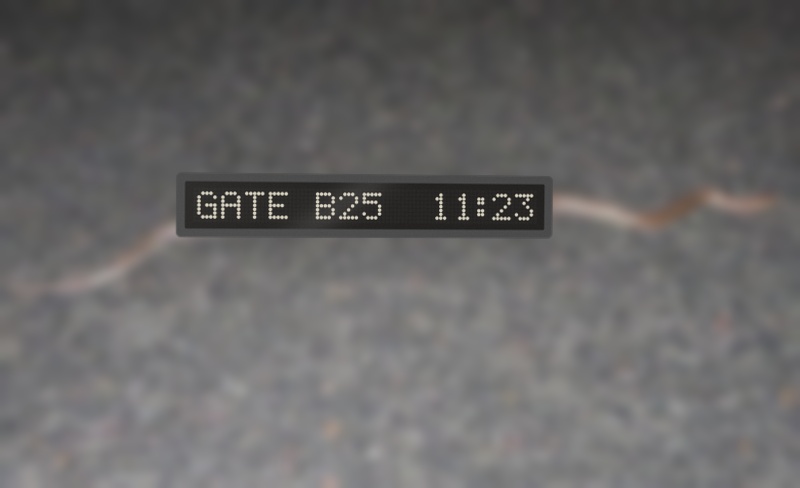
11:23
